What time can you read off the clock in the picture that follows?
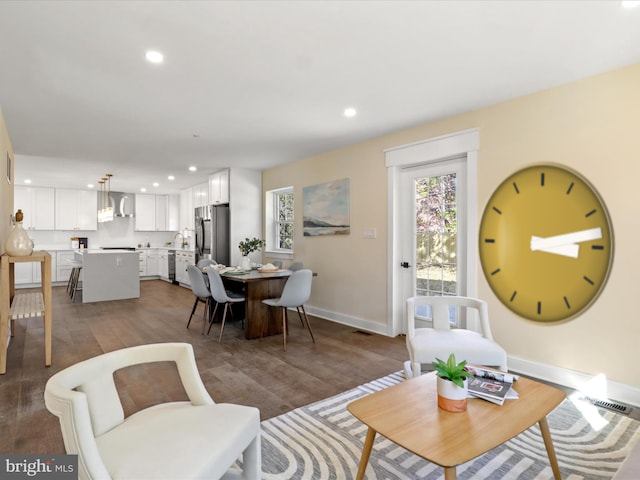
3:13
